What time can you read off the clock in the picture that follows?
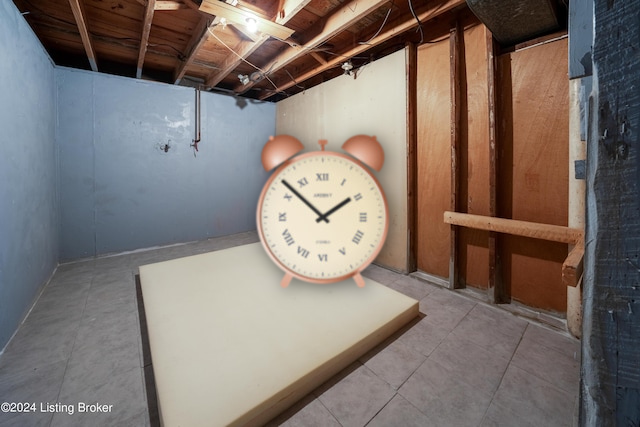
1:52
